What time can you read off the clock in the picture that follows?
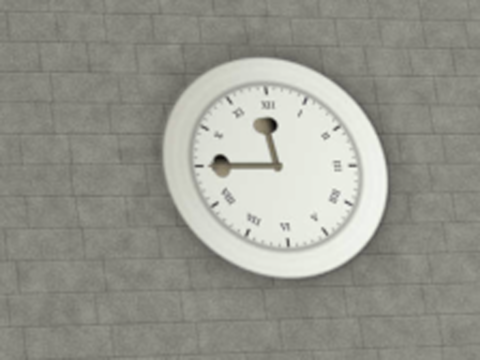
11:45
